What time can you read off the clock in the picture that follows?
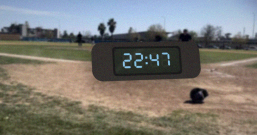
22:47
